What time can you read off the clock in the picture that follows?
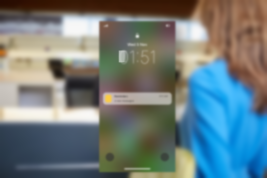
1:51
